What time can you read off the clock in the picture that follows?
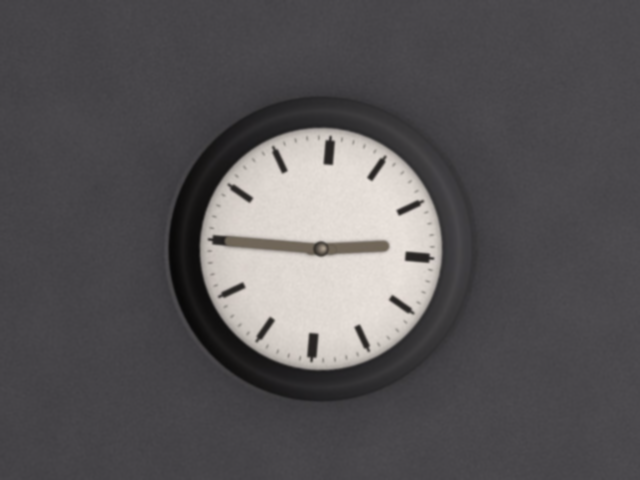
2:45
